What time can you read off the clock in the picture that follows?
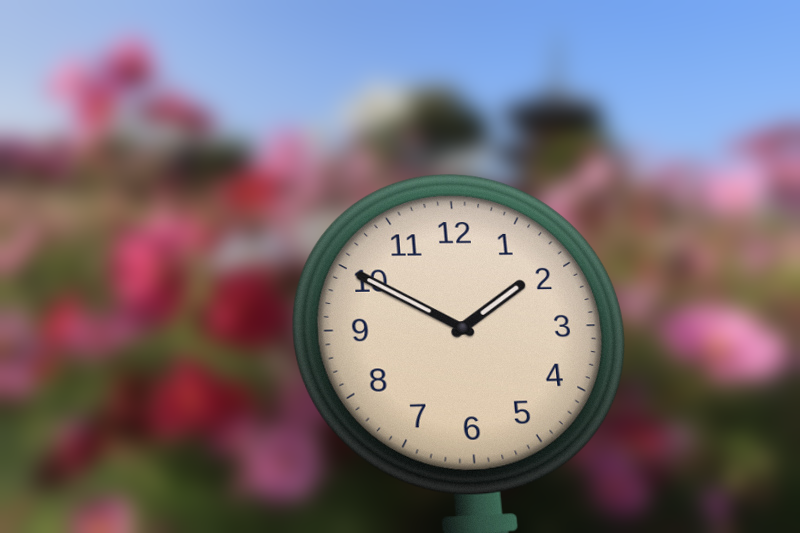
1:50
